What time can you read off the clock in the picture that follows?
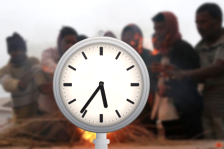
5:36
